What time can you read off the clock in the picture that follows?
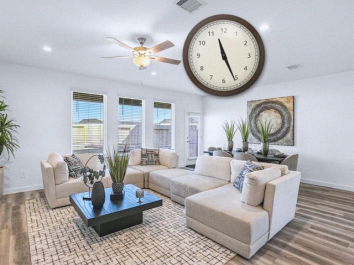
11:26
